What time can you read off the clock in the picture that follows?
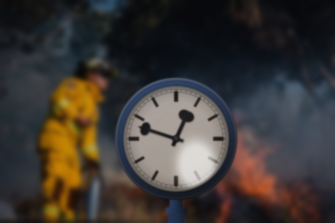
12:48
